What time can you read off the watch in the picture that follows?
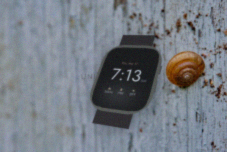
7:13
